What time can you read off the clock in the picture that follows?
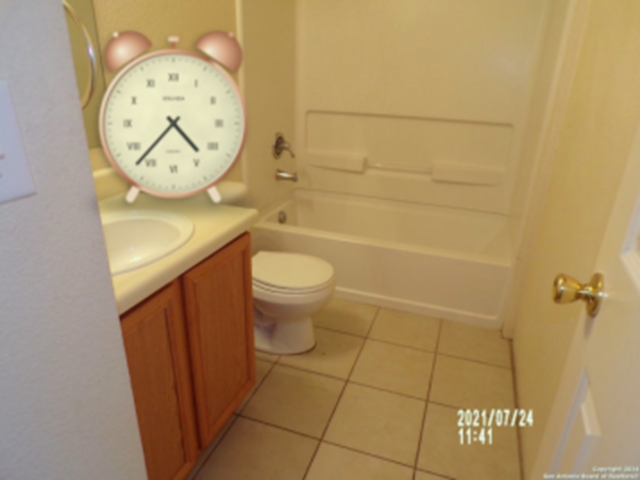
4:37
